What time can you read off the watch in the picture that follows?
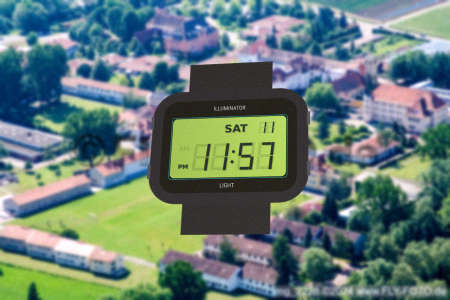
11:57
